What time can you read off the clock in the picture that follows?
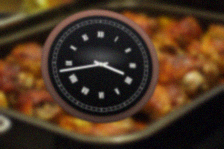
3:43
